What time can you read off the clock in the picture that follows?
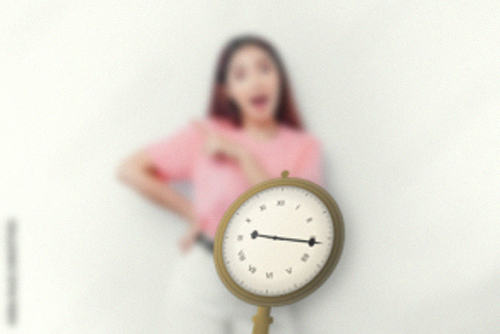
9:16
